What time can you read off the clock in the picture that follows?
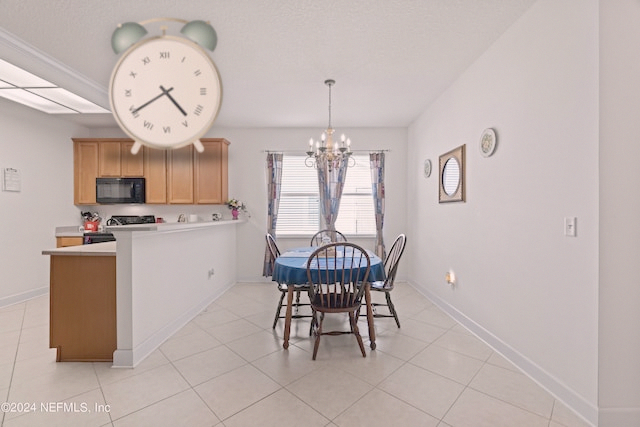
4:40
